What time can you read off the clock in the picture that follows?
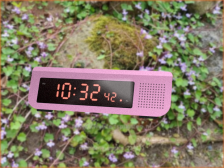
10:32:42
